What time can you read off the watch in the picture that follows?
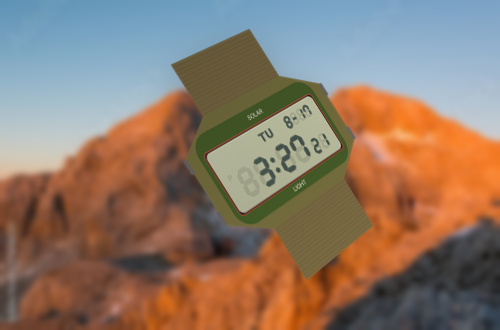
3:27:21
